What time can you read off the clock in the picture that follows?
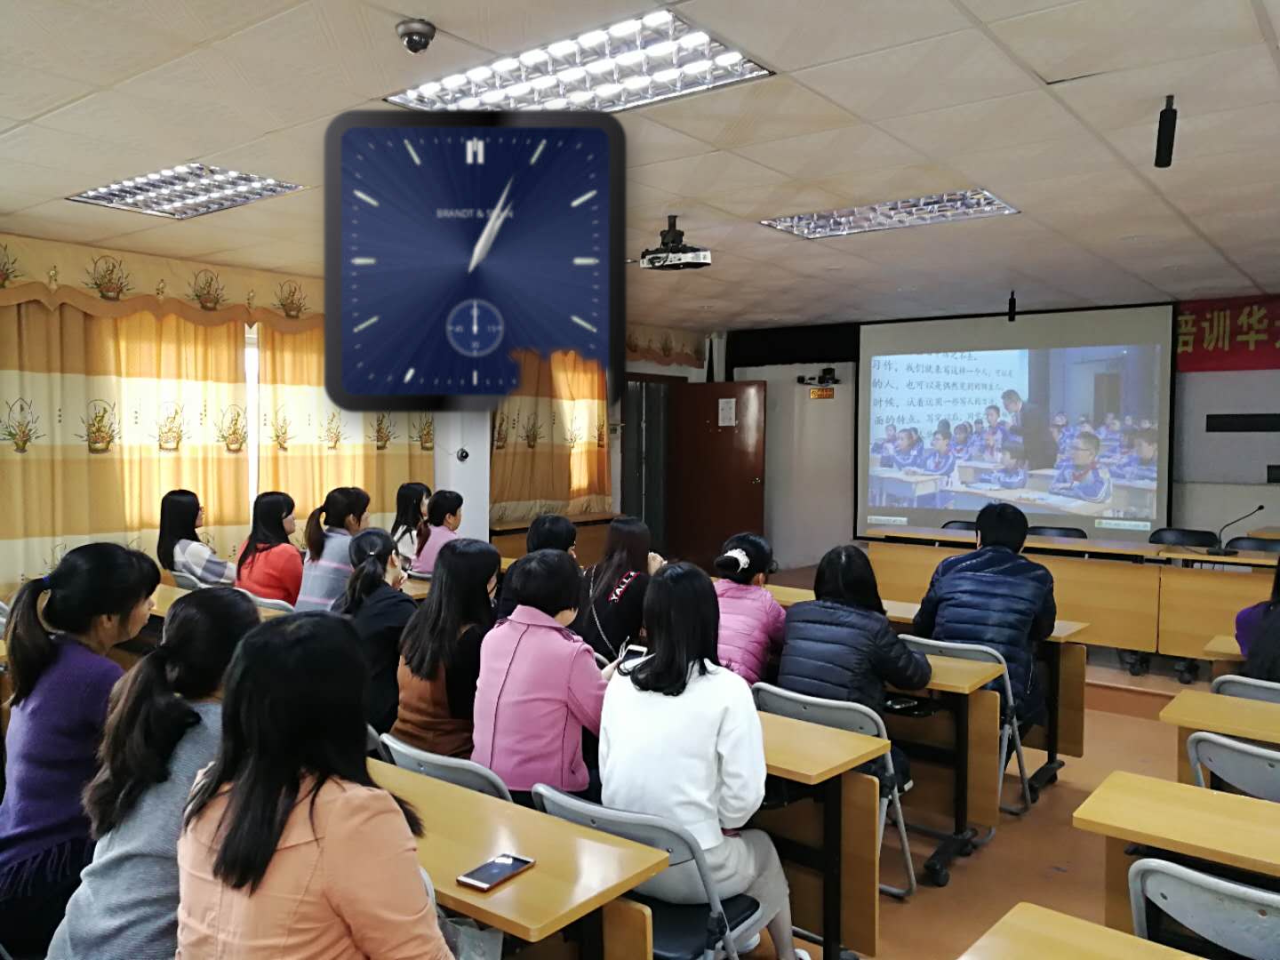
1:04
